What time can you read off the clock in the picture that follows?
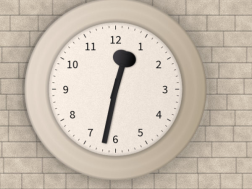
12:32
